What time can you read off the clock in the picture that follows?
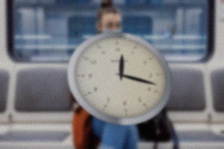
12:18
